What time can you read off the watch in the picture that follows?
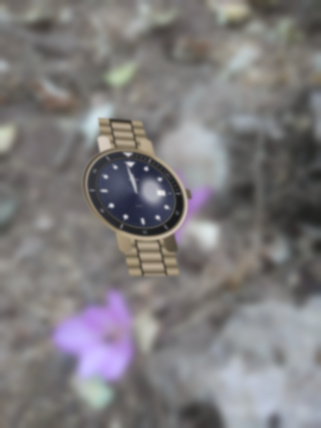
11:59
